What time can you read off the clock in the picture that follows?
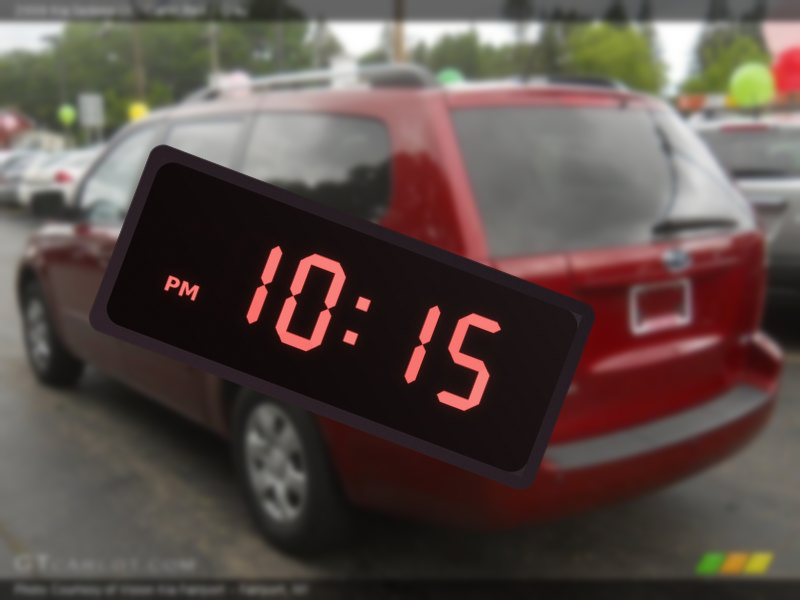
10:15
